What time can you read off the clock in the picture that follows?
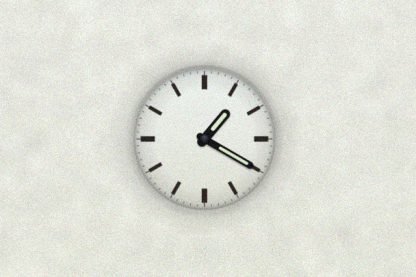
1:20
